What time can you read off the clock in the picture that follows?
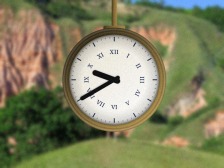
9:40
